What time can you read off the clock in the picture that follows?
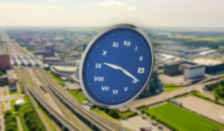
9:19
